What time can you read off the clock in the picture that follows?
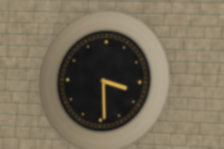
3:29
